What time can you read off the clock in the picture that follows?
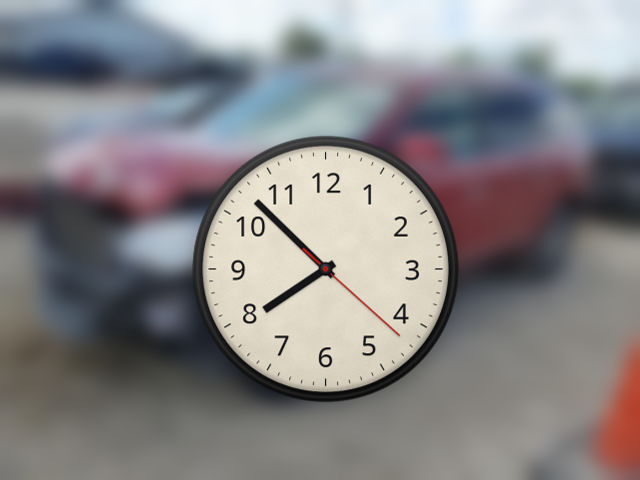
7:52:22
